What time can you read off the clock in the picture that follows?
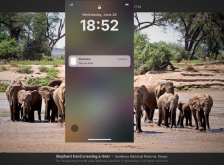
18:52
